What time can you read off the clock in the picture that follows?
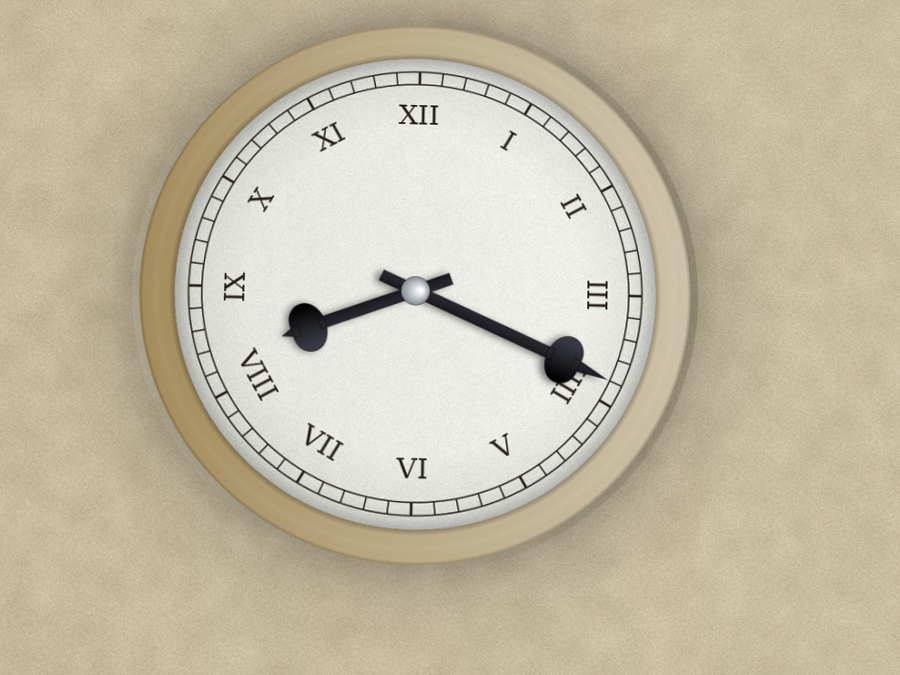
8:19
